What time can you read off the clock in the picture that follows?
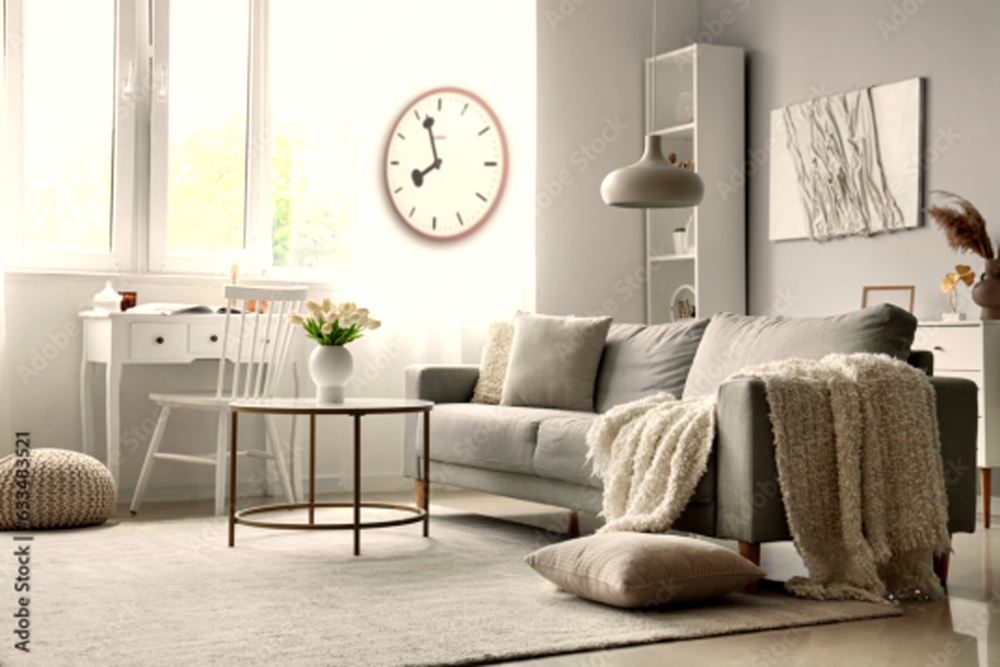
7:57
